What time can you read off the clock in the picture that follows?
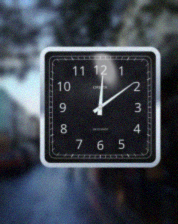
12:09
